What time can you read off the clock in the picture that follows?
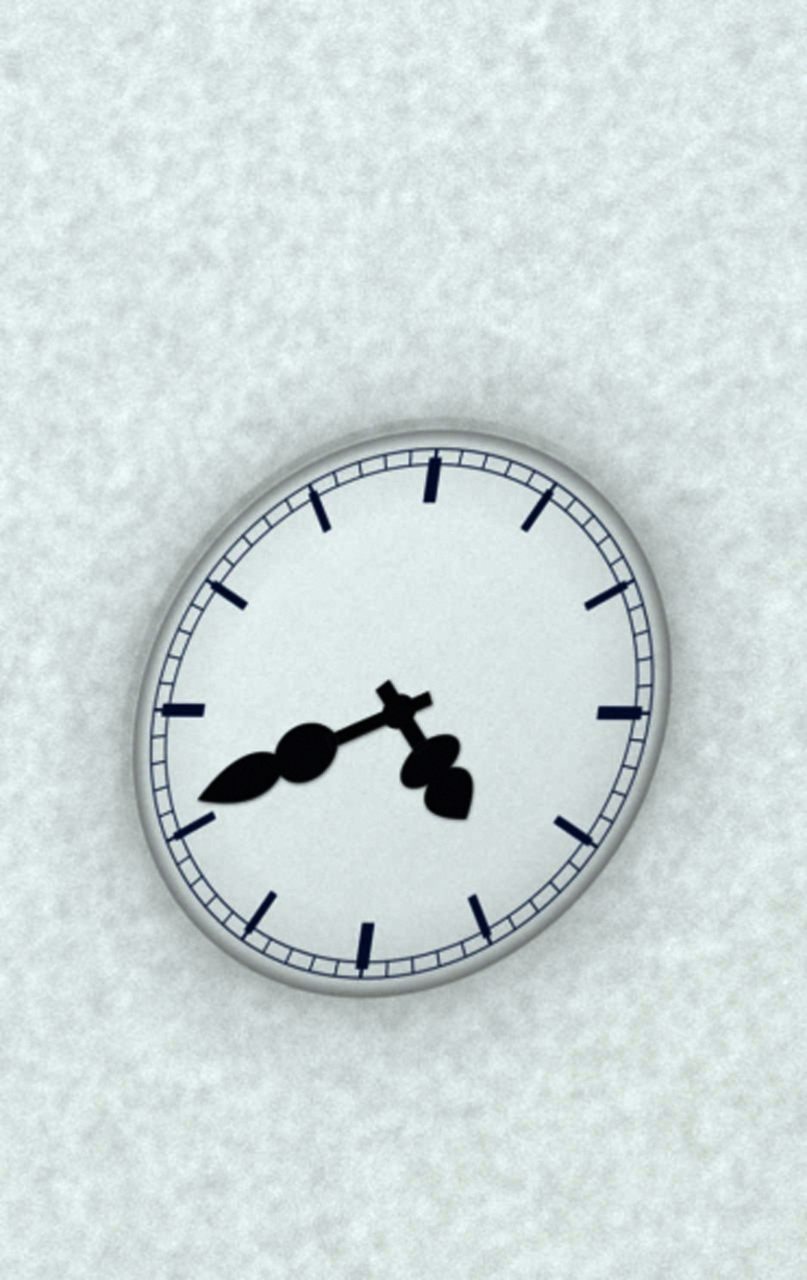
4:41
